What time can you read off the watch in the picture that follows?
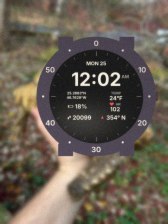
12:02
